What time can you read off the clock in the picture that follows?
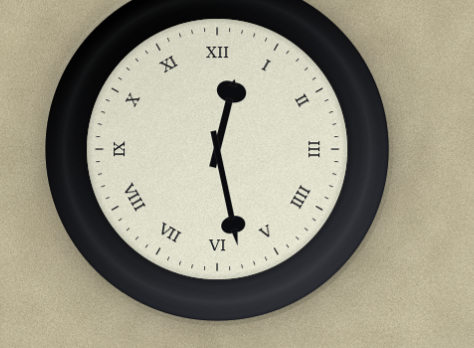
12:28
